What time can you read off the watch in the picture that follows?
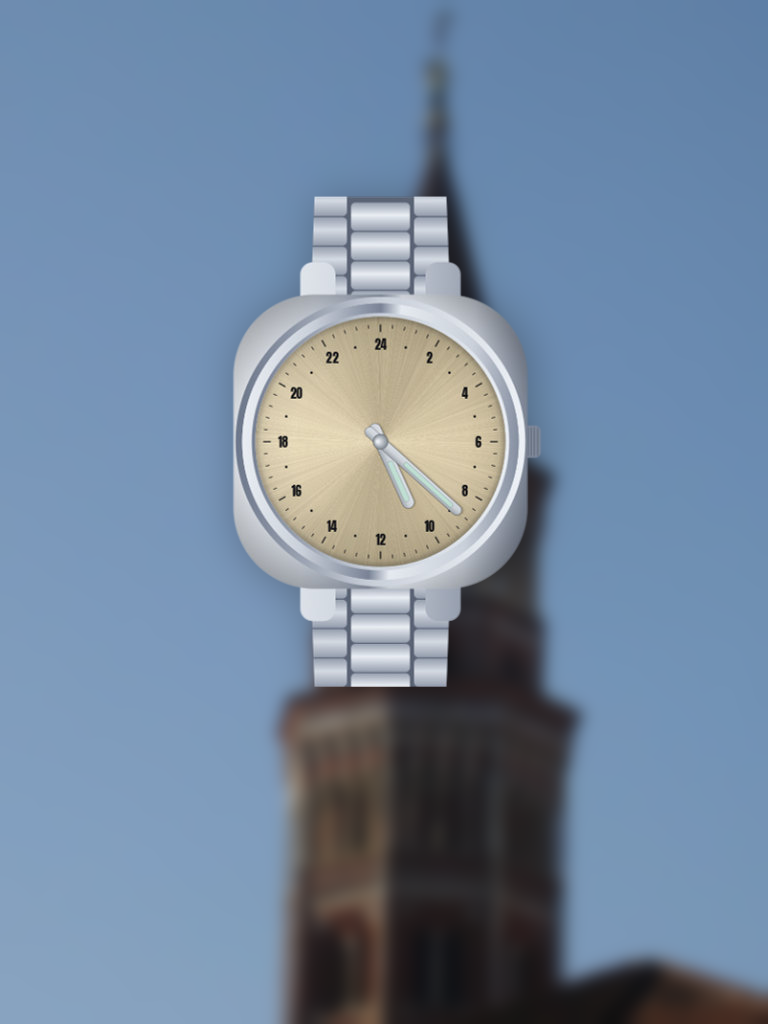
10:22
